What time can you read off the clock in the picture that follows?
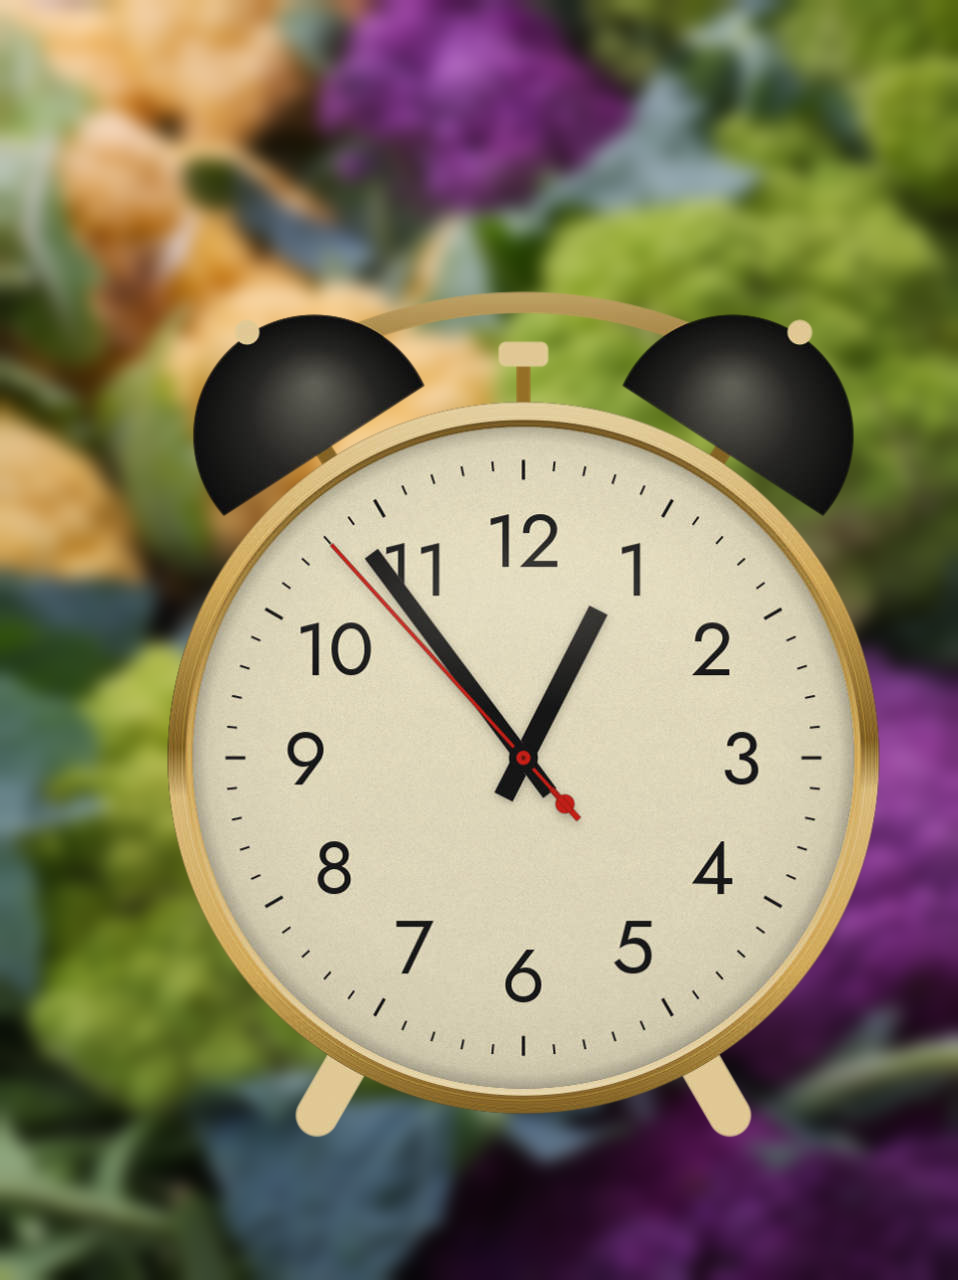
12:53:53
